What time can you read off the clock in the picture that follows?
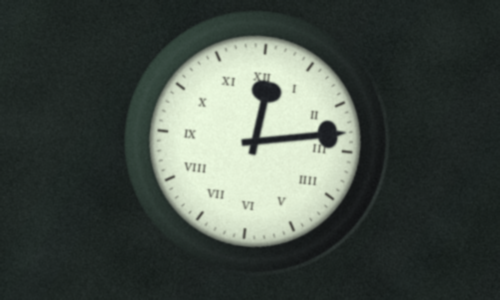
12:13
